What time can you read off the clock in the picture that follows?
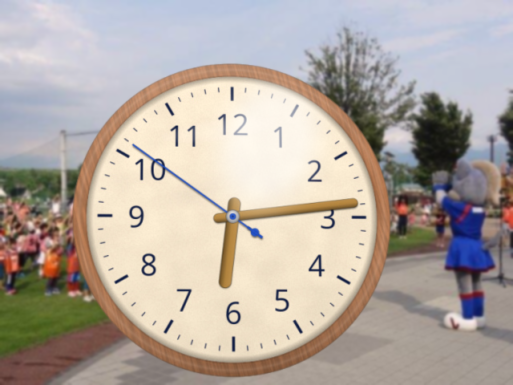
6:13:51
